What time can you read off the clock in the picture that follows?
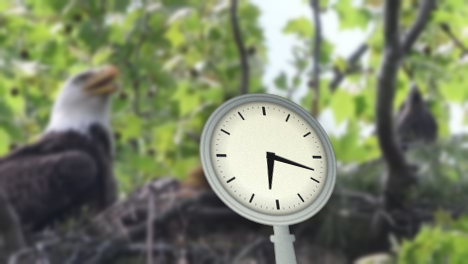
6:18
